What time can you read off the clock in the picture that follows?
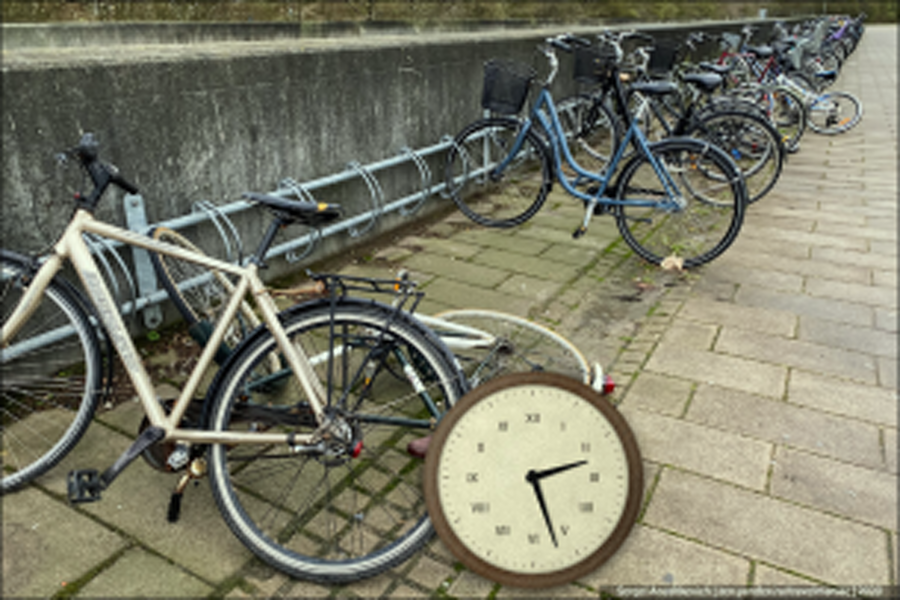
2:27
